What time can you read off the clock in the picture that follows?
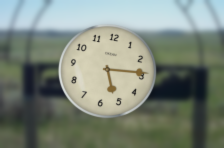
5:14
